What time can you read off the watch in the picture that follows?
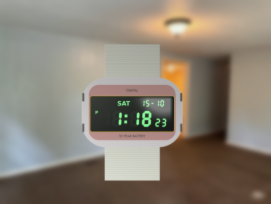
1:18
